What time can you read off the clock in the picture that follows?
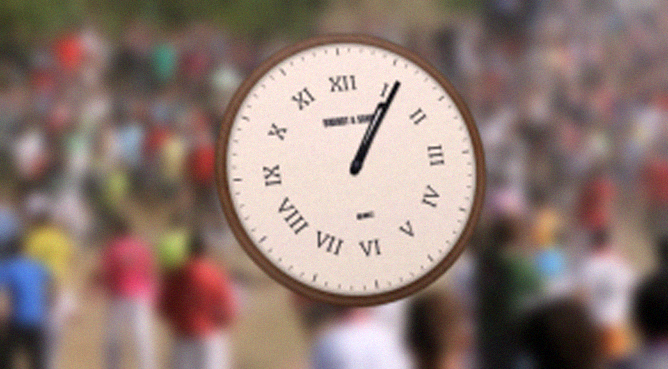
1:06
